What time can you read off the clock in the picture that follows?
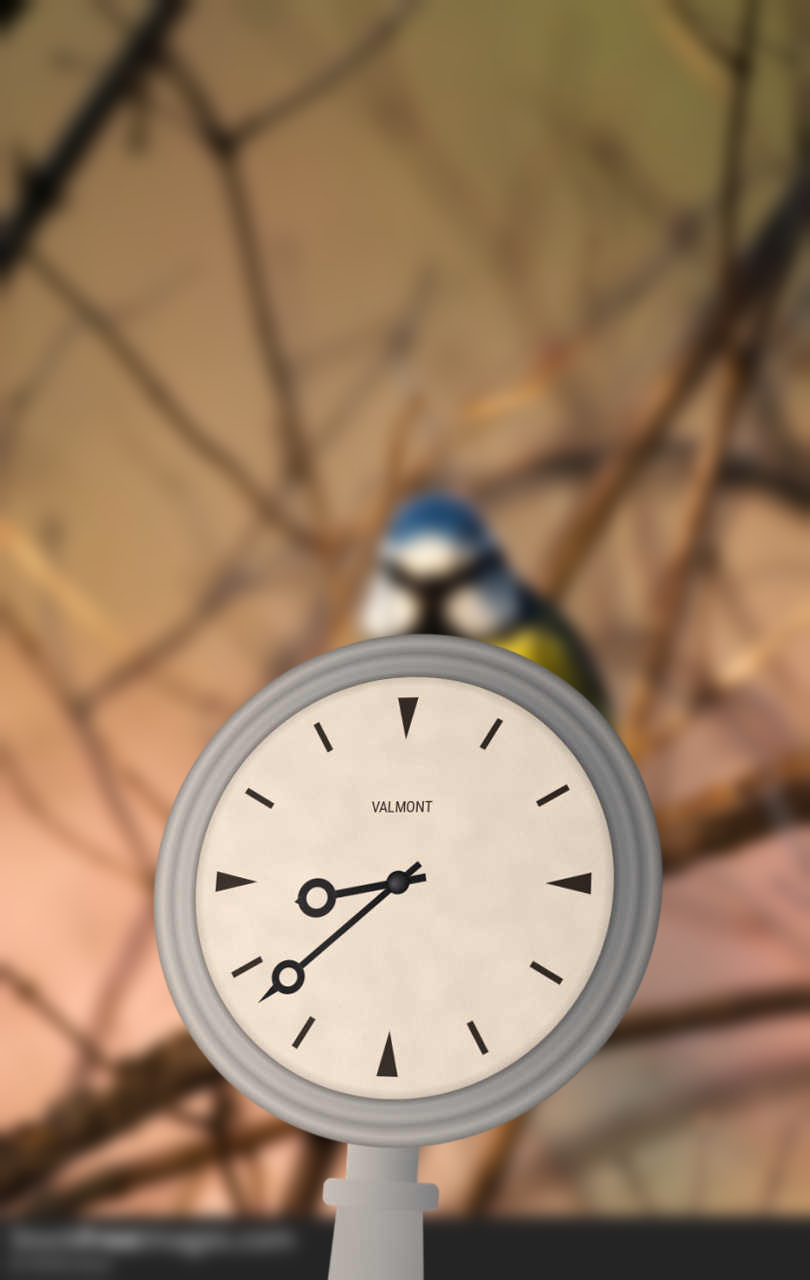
8:38
